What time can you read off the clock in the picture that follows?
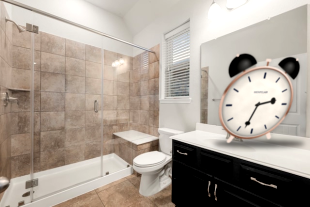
2:33
